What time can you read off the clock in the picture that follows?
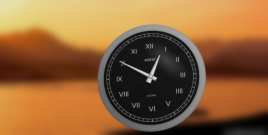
12:50
